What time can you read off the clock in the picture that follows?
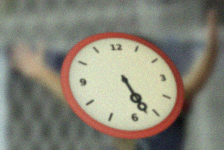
5:27
